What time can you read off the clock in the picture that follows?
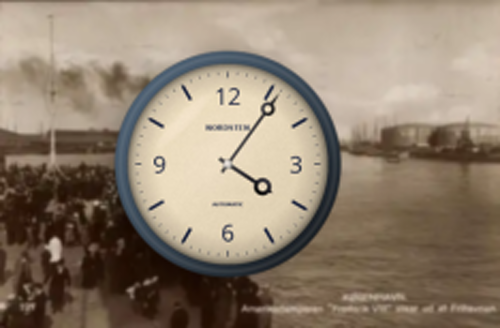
4:06
